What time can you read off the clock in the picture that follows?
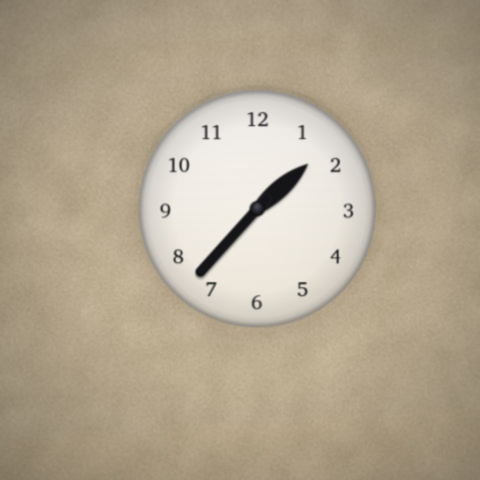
1:37
